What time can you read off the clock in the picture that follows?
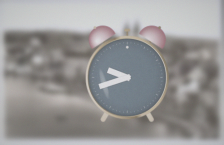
9:42
